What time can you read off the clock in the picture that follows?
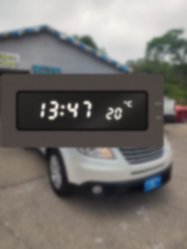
13:47
